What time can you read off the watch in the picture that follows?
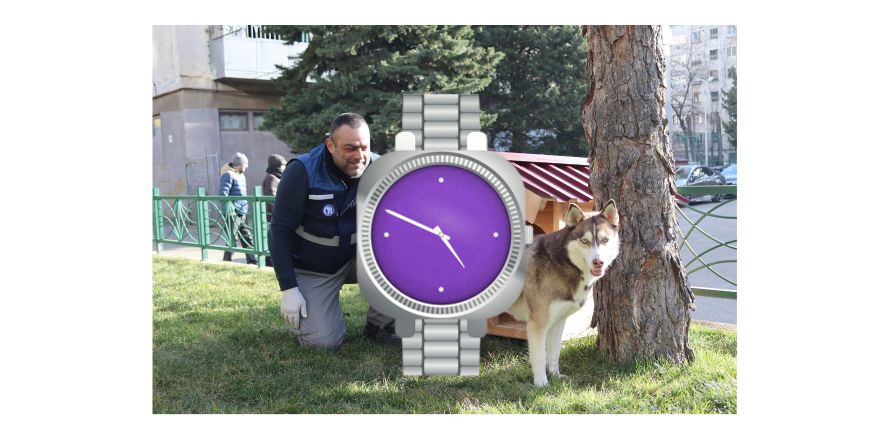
4:49
